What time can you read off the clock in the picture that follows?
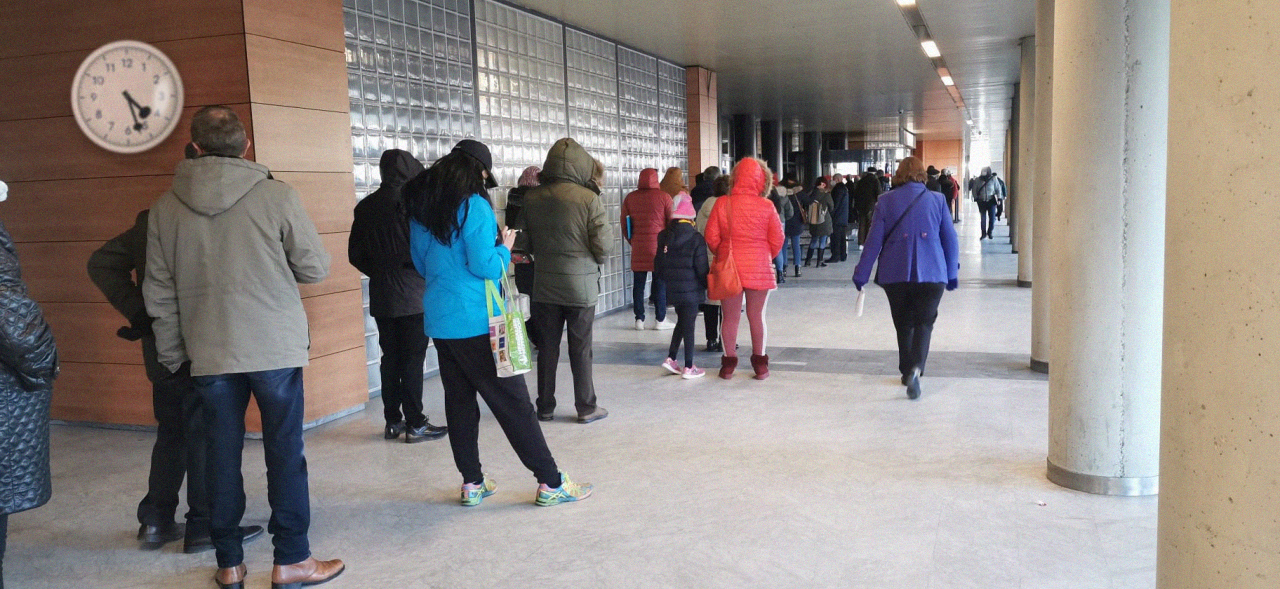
4:27
